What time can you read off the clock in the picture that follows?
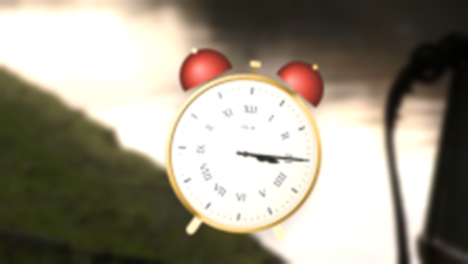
3:15
